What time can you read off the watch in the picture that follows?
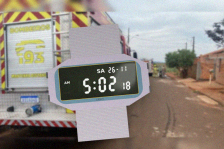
5:02:18
